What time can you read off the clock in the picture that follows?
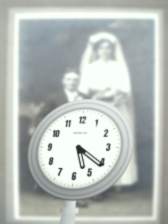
5:21
